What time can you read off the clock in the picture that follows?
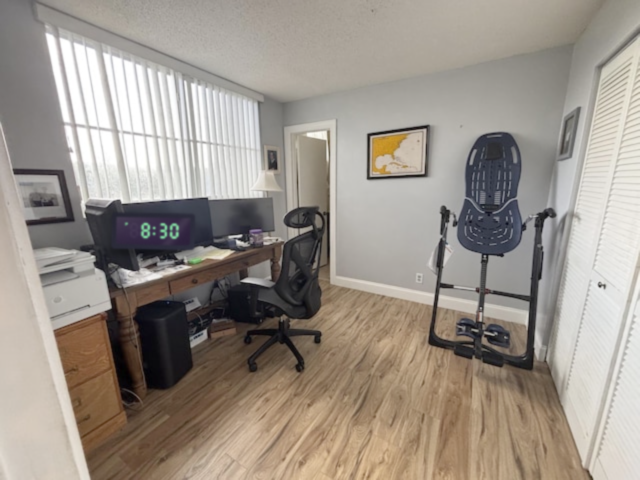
8:30
